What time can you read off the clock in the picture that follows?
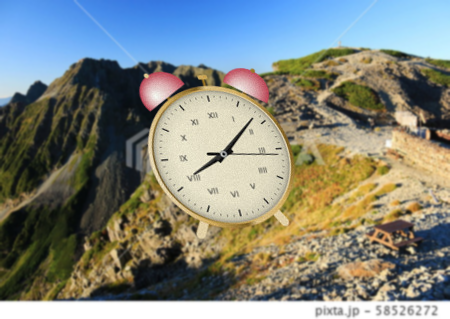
8:08:16
